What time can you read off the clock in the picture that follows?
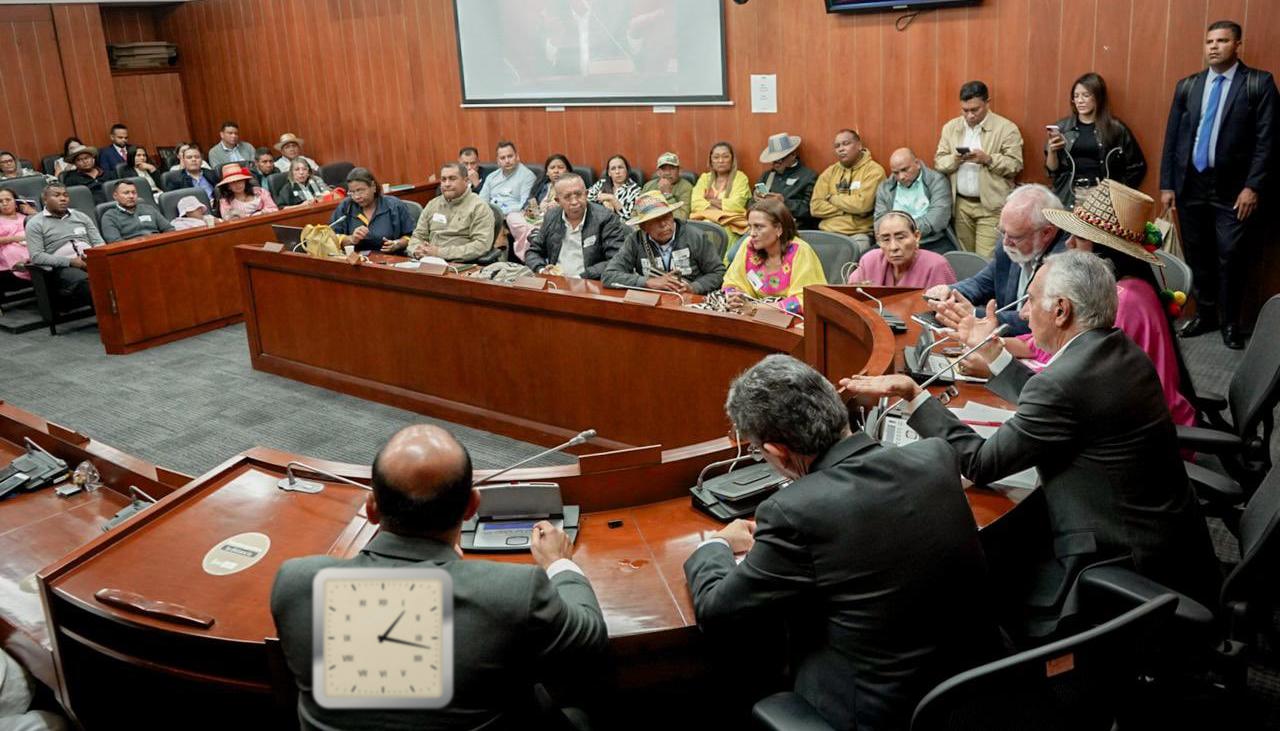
1:17
